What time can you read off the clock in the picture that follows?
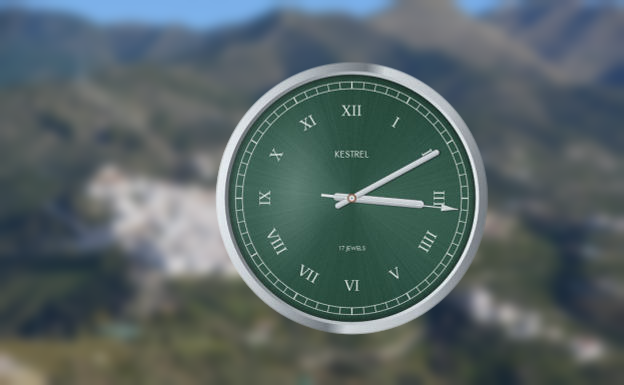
3:10:16
